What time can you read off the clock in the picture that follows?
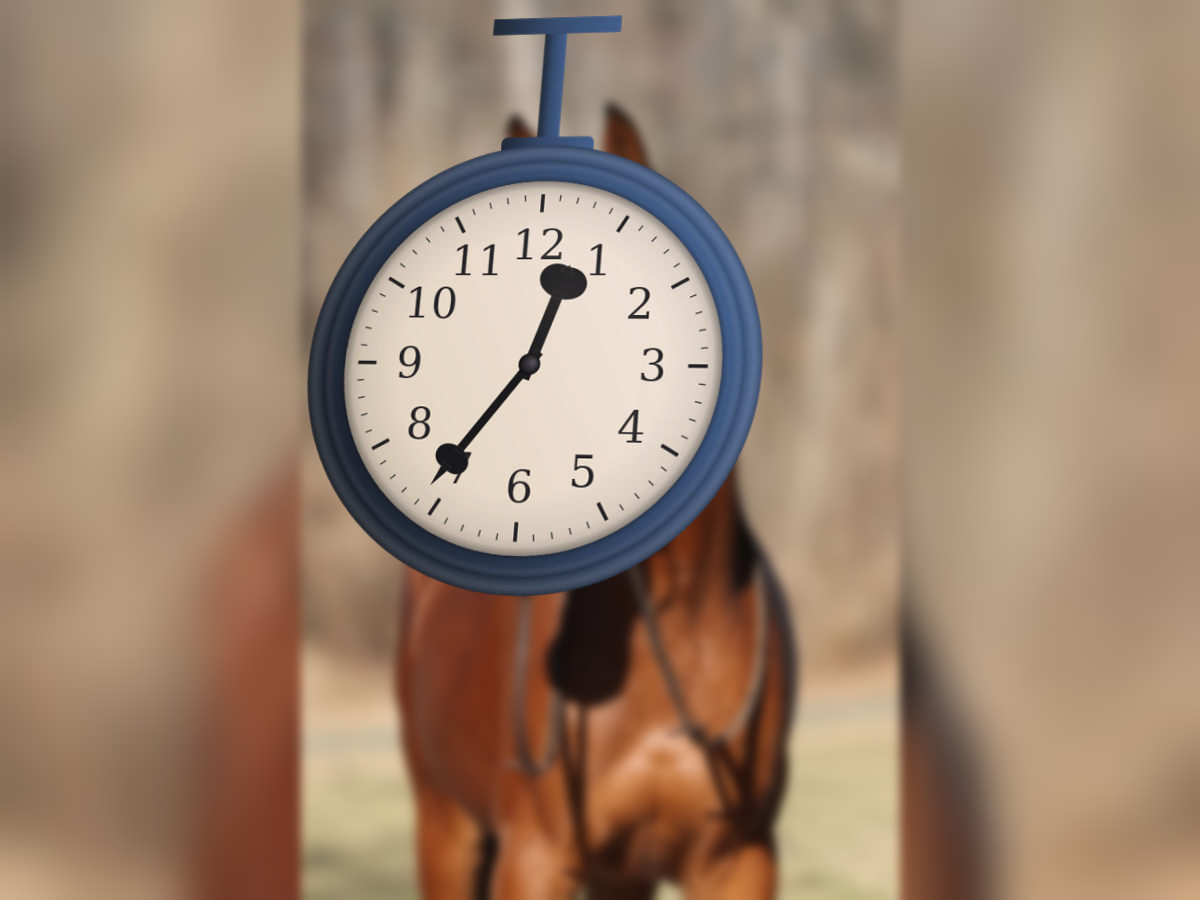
12:36
